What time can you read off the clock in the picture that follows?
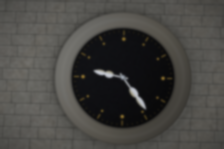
9:24
